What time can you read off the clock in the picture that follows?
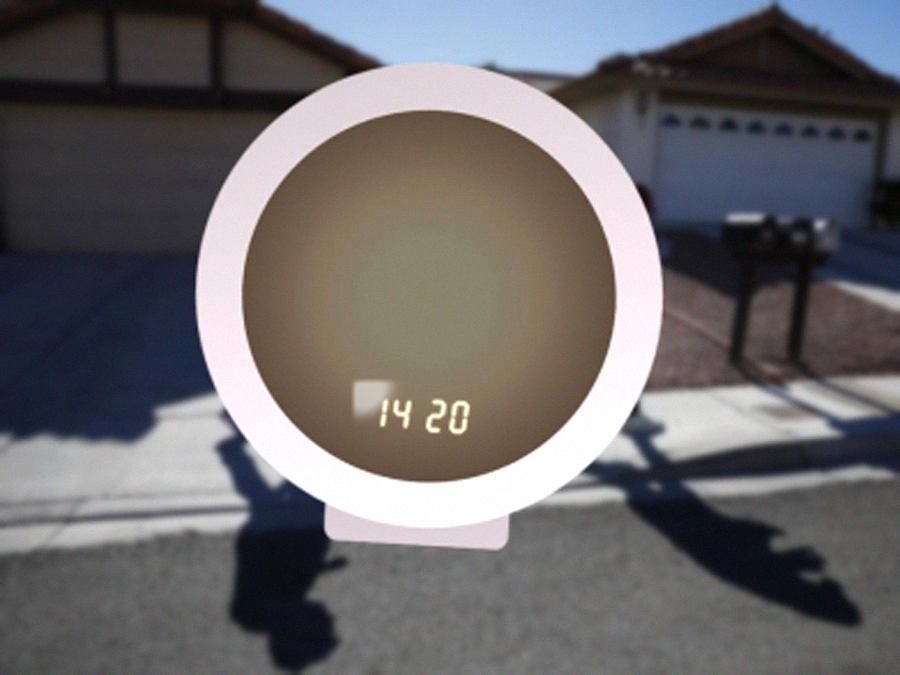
14:20
